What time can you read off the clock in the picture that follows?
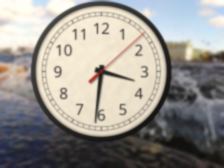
3:31:08
